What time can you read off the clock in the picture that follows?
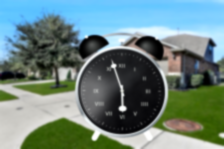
5:57
